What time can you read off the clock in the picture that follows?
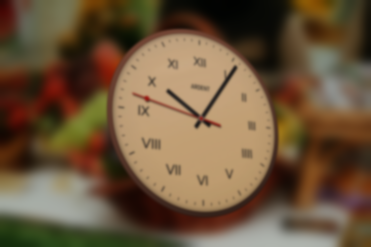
10:05:47
